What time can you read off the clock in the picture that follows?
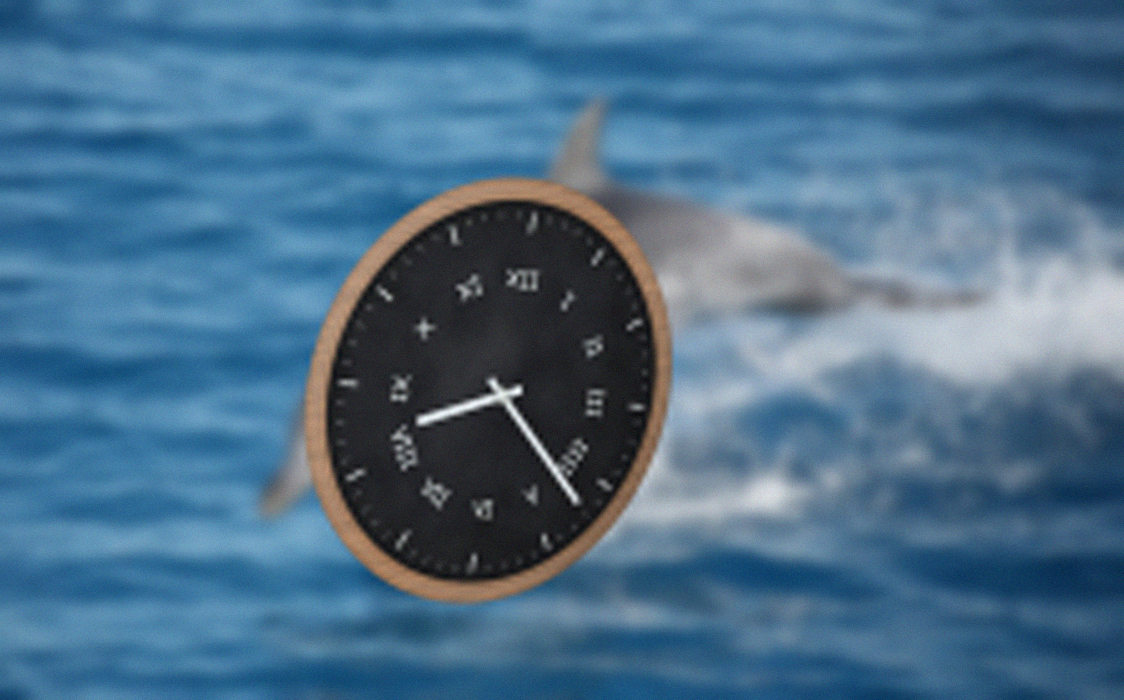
8:22
